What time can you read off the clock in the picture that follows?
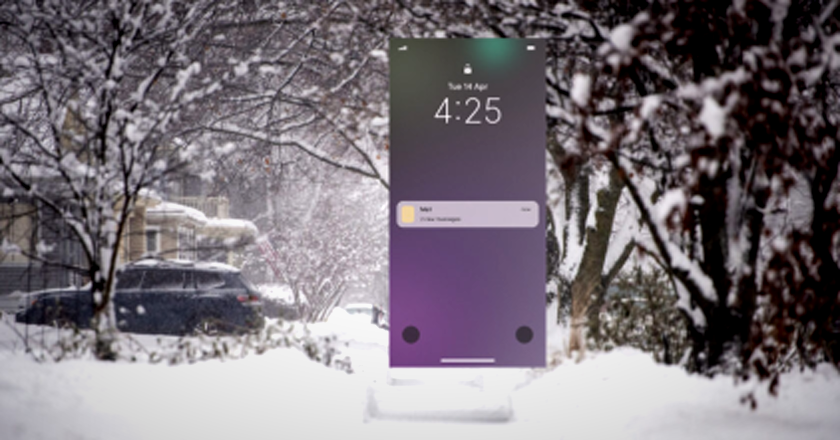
4:25
